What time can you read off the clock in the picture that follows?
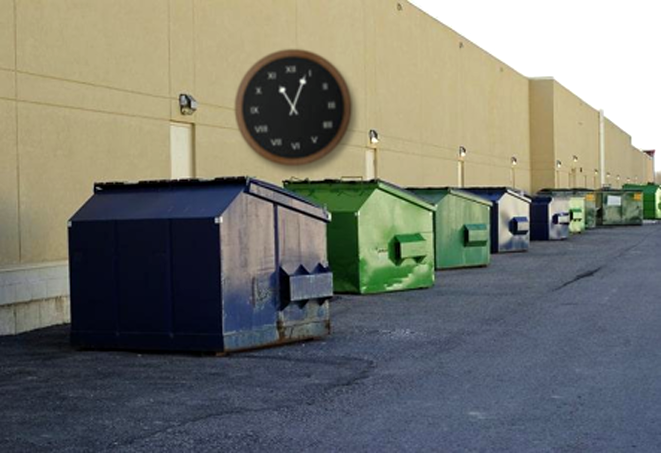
11:04
